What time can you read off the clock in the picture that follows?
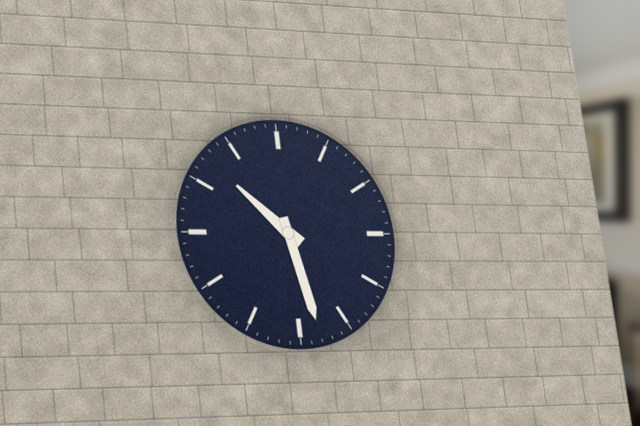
10:28
